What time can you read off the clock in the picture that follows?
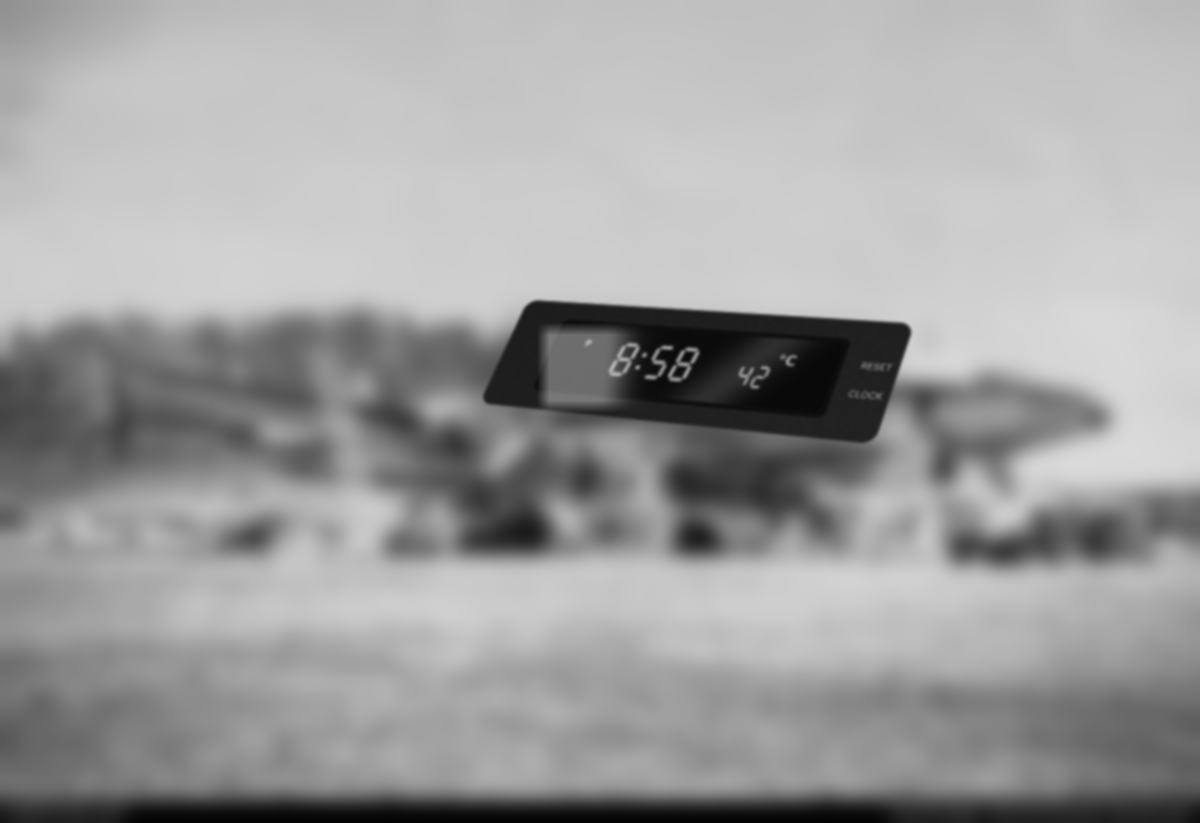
8:58
